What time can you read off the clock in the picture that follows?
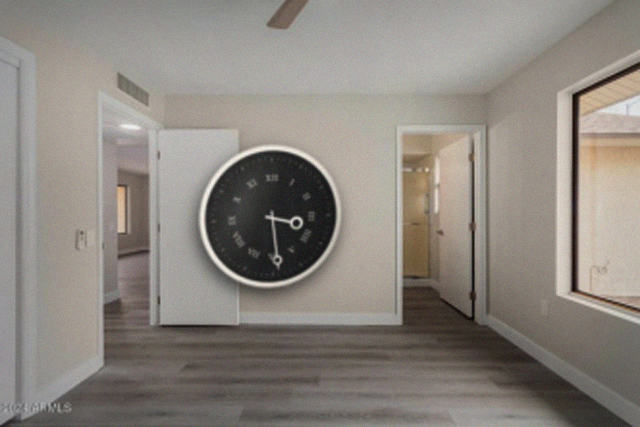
3:29
